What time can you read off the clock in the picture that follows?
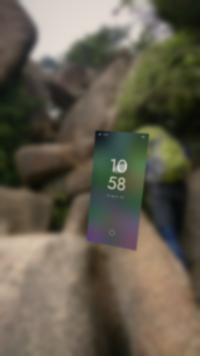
10:58
